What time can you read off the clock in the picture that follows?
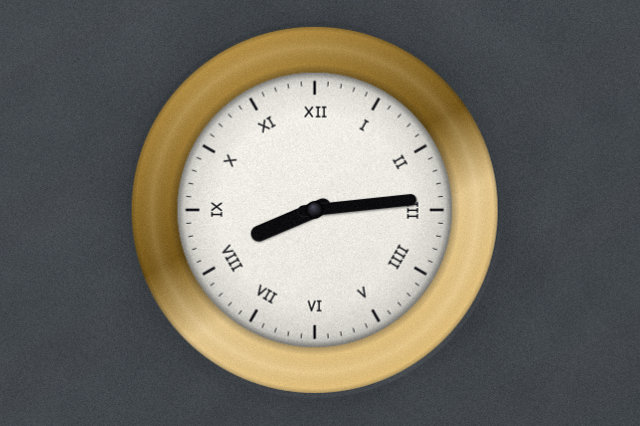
8:14
